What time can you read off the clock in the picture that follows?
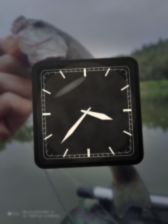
3:37
